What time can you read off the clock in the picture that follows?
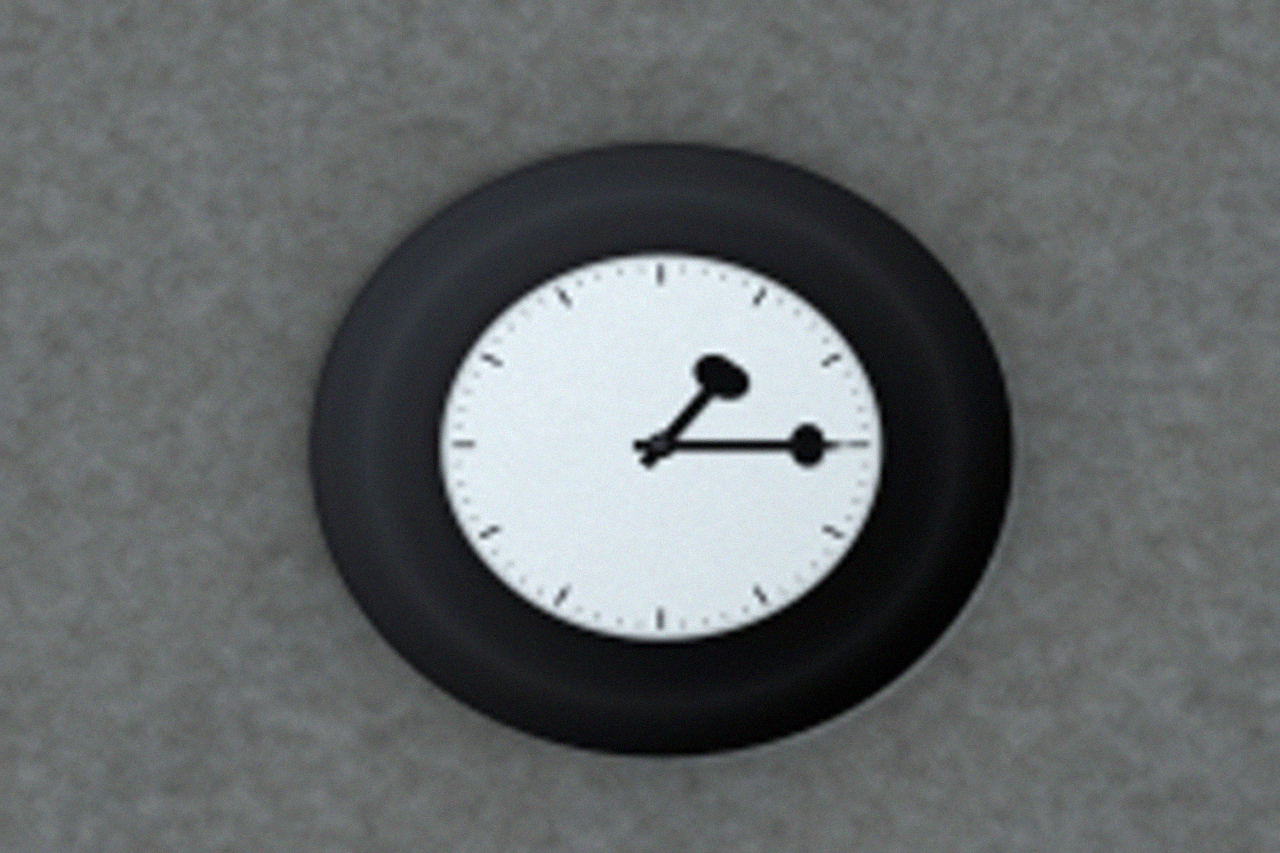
1:15
